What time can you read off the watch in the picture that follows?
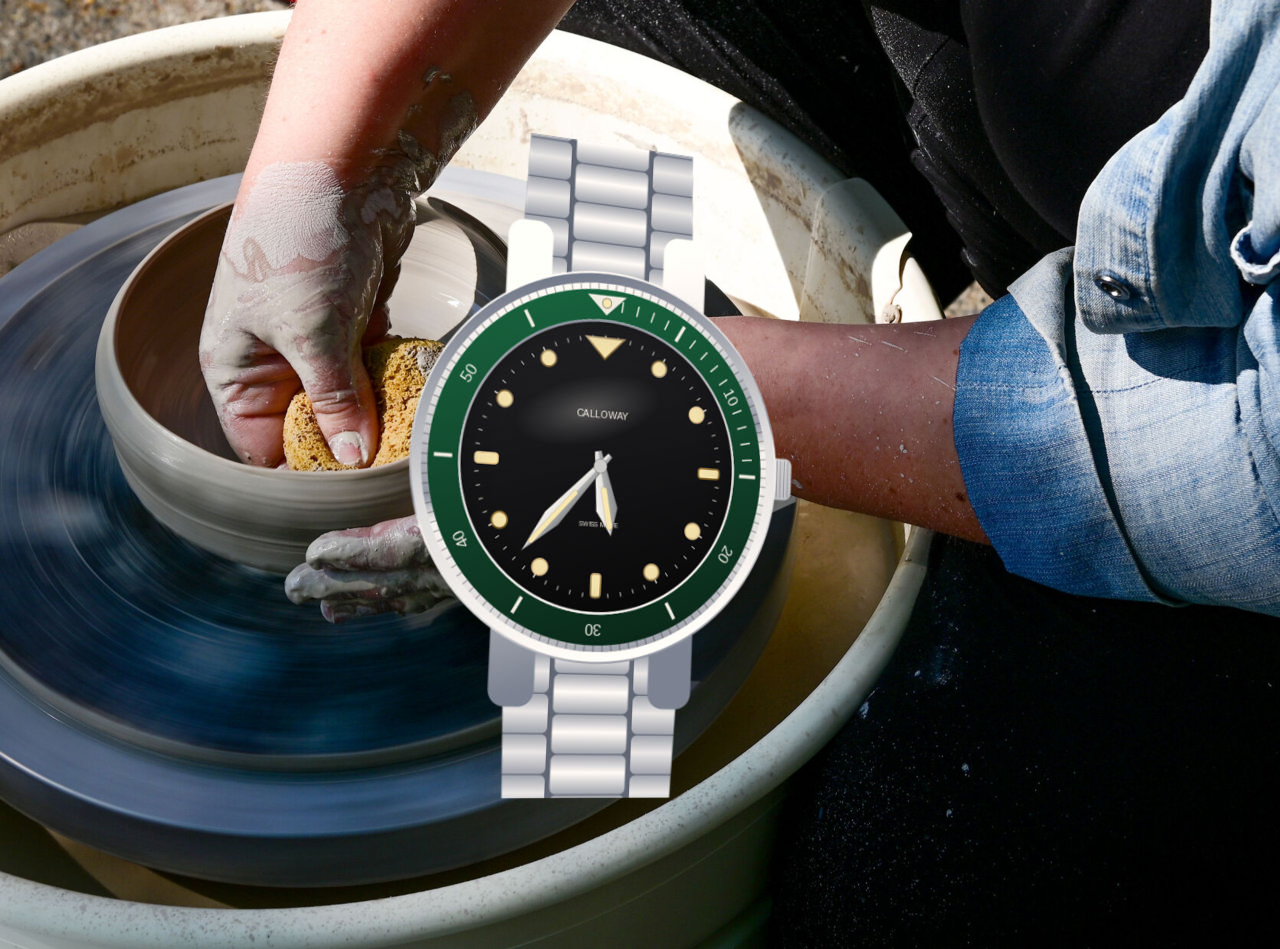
5:37
